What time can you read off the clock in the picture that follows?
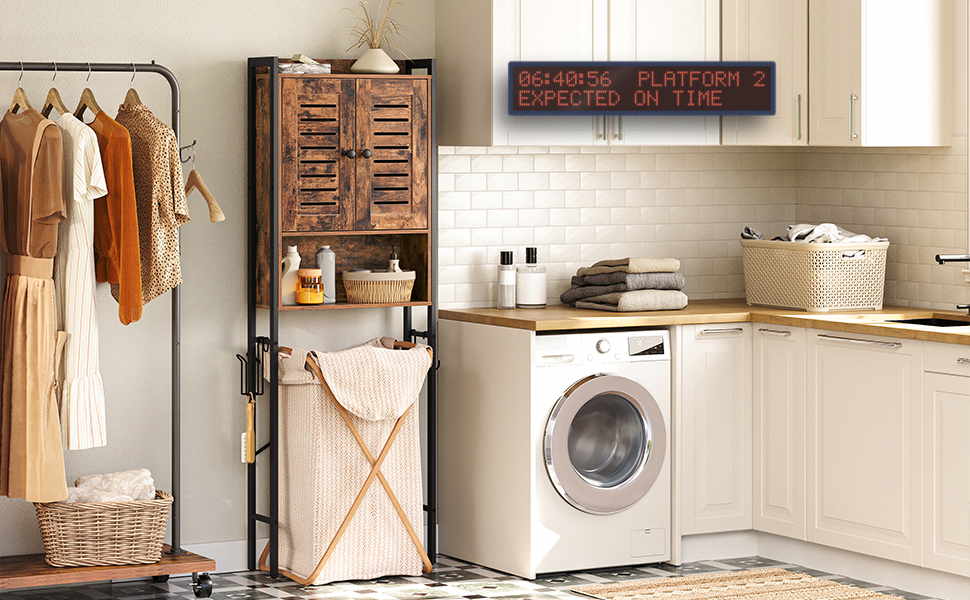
6:40:56
